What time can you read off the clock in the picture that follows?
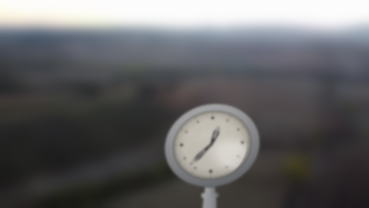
12:37
